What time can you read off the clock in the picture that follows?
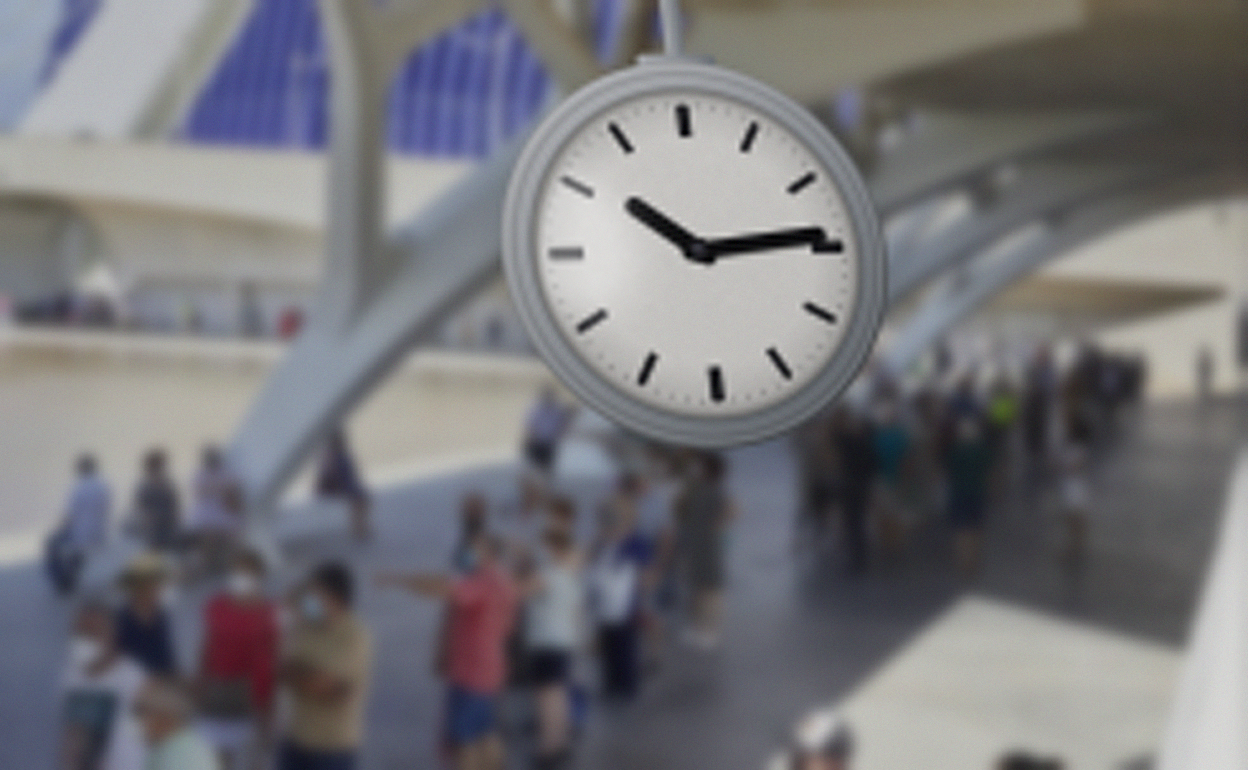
10:14
